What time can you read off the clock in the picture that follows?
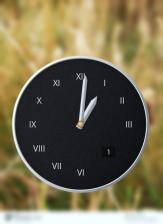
1:01
